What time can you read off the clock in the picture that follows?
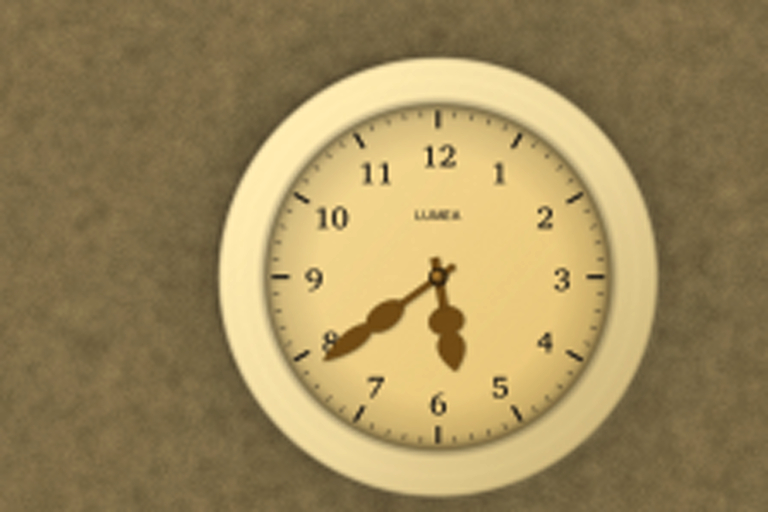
5:39
